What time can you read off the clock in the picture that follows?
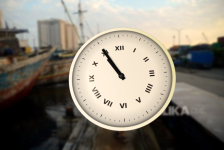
10:55
